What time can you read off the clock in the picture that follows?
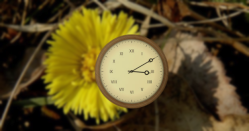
3:10
